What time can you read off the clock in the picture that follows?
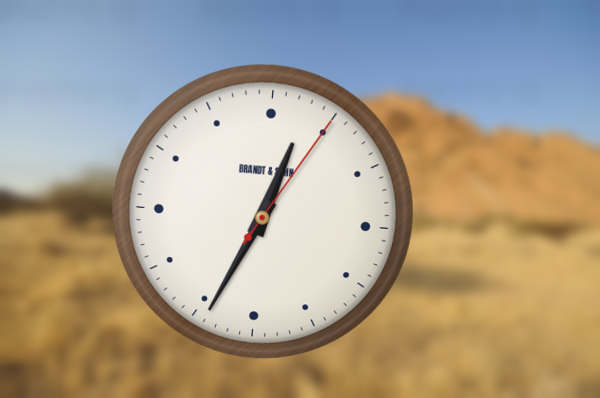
12:34:05
